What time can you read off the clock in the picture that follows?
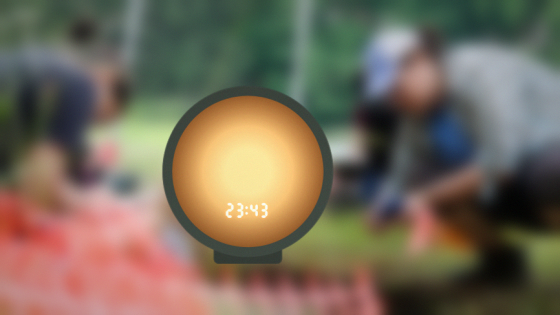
23:43
